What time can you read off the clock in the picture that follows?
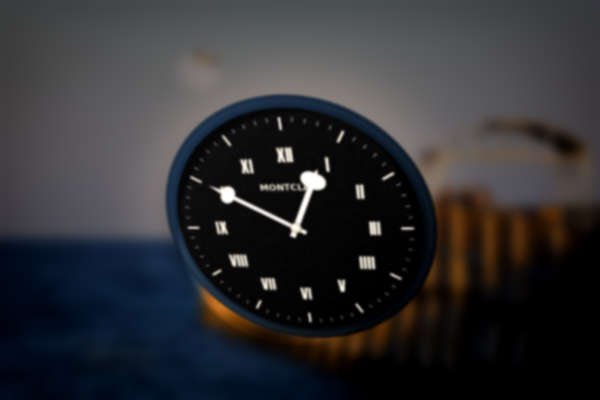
12:50
